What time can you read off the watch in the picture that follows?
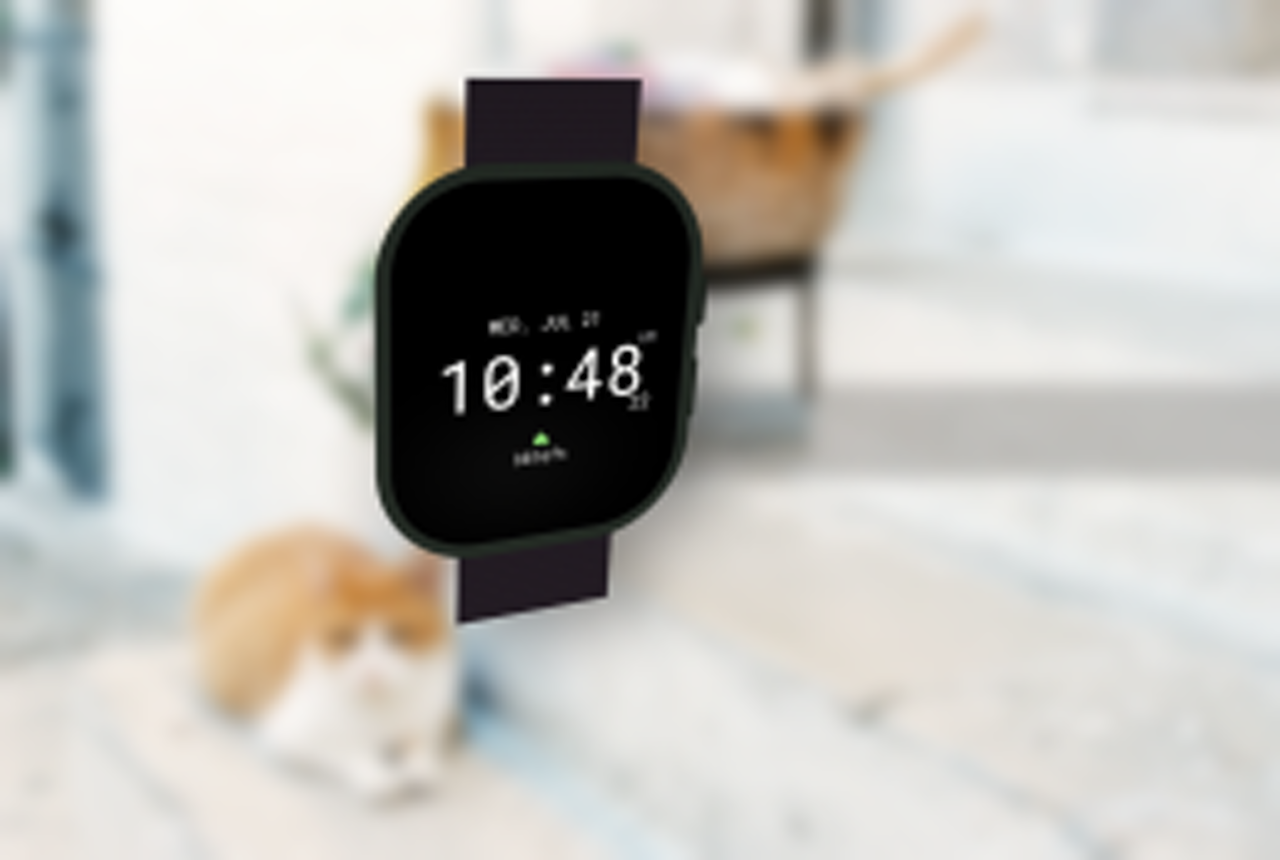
10:48
